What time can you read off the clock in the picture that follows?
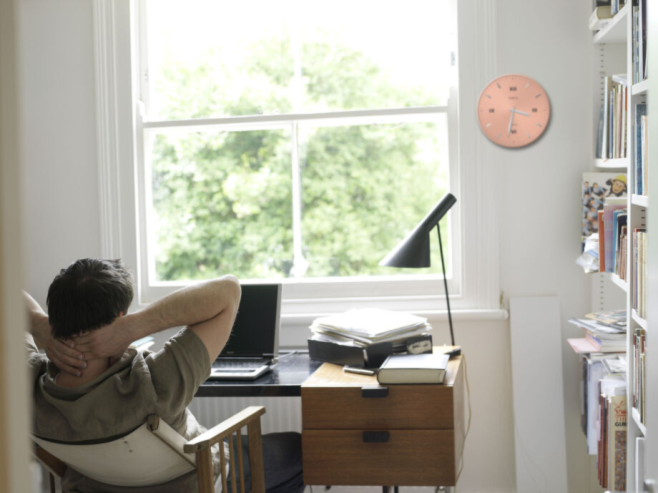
3:32
